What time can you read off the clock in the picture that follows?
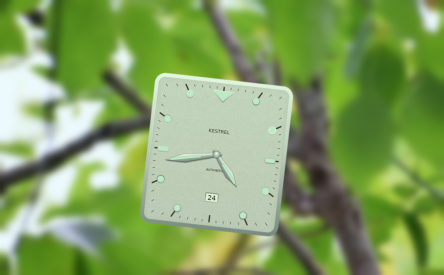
4:43
